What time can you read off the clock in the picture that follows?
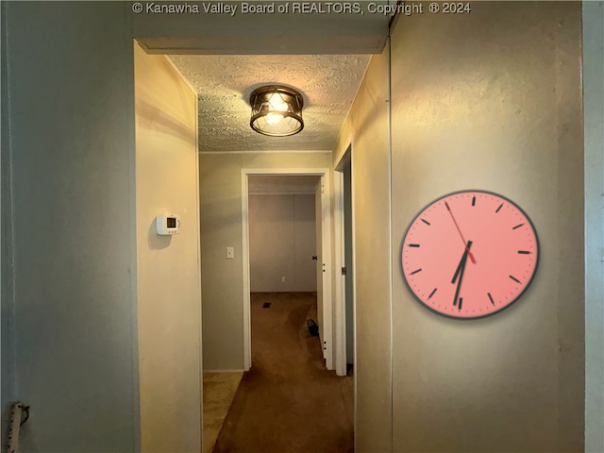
6:30:55
